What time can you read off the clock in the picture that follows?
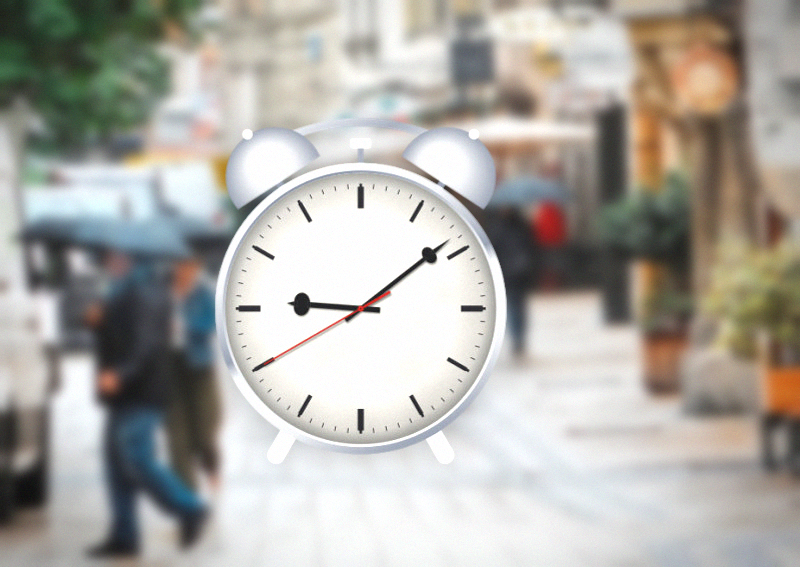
9:08:40
